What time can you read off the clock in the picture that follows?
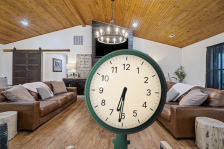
6:31
